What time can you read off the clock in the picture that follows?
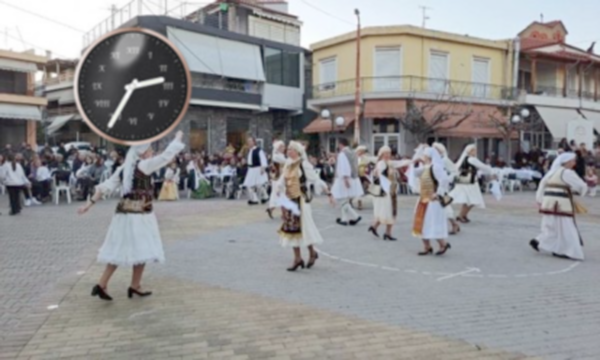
2:35
